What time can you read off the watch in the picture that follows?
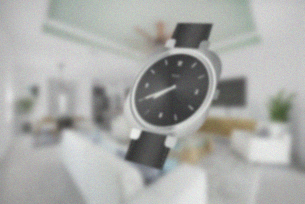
7:40
